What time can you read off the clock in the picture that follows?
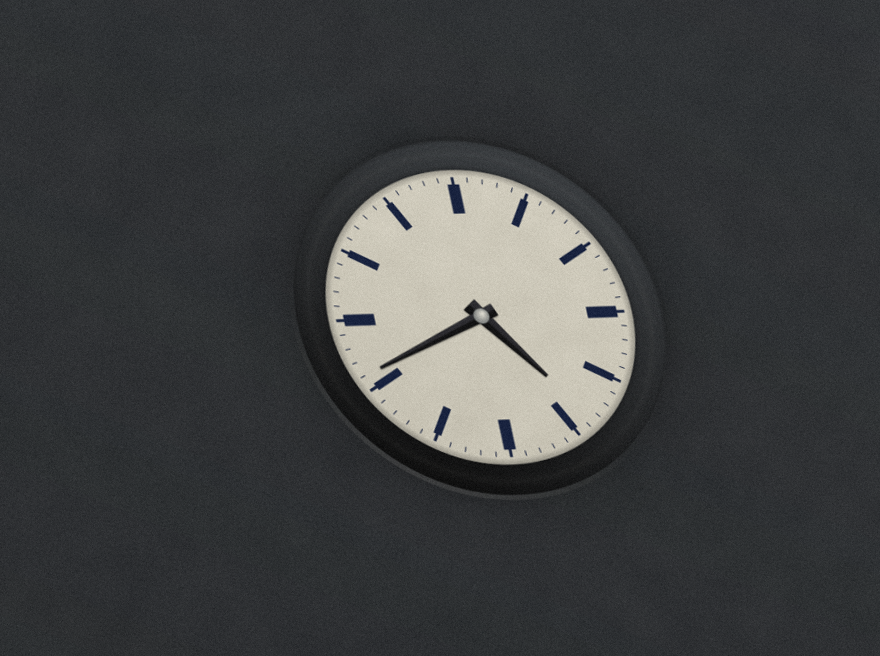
4:41
